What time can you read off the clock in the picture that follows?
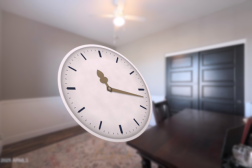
11:17
